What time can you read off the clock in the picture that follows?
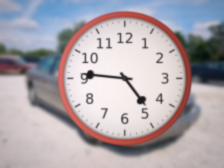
4:46
